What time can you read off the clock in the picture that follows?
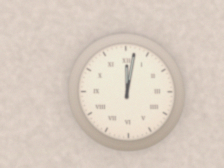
12:02
